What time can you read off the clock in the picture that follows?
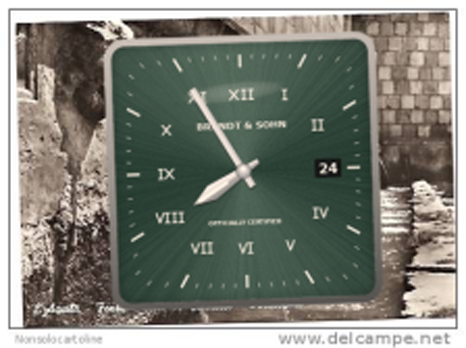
7:55
